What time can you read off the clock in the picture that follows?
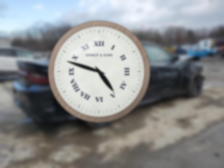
4:48
